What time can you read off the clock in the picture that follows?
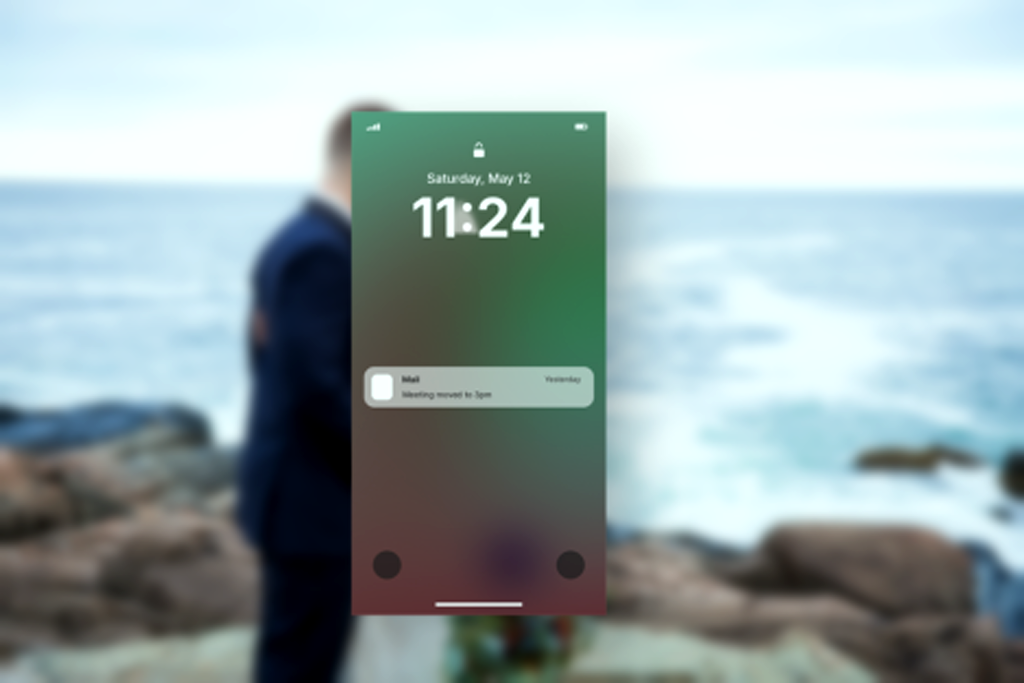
11:24
